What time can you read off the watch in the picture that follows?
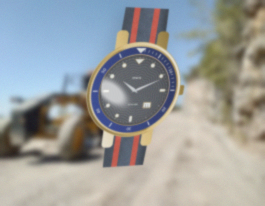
10:11
